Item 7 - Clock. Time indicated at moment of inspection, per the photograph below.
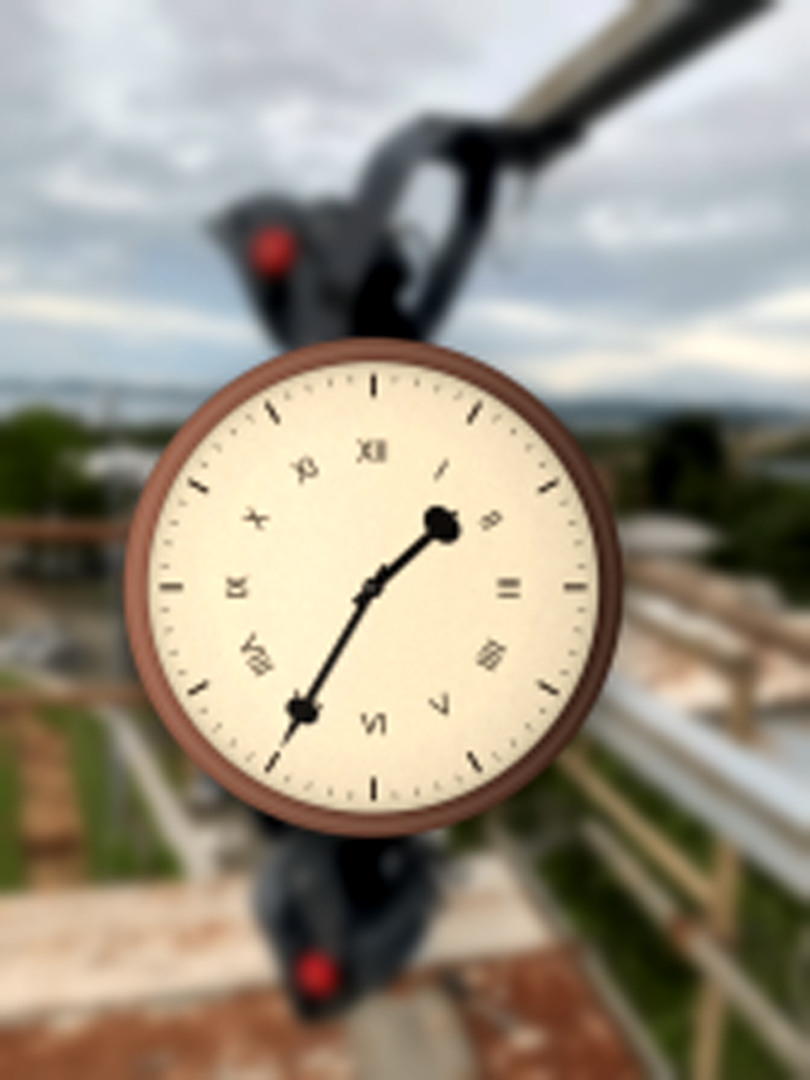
1:35
